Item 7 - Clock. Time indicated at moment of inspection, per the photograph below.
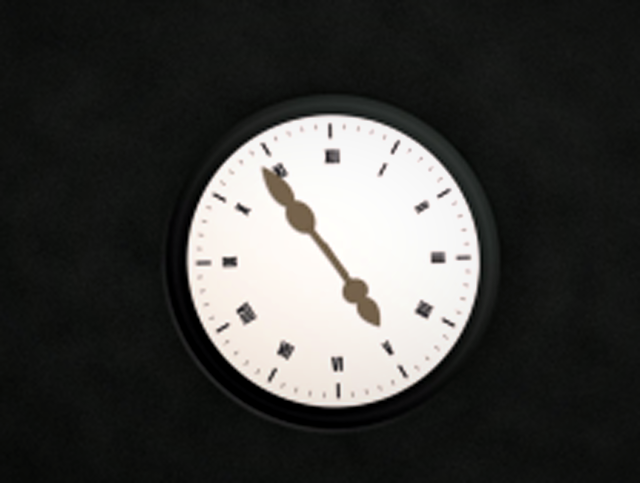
4:54
